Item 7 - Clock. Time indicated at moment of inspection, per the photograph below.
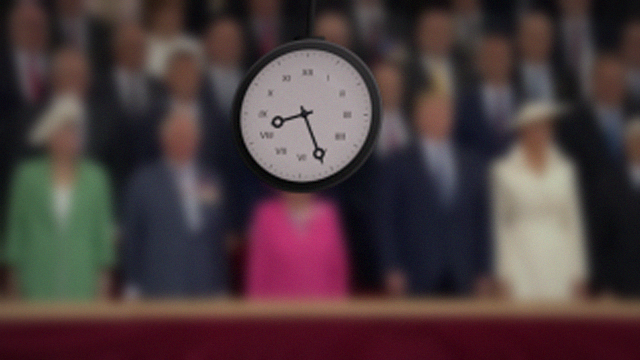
8:26
